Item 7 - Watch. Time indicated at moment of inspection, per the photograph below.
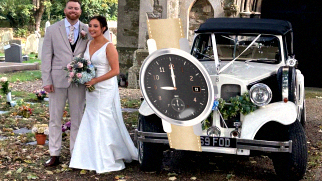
9:00
